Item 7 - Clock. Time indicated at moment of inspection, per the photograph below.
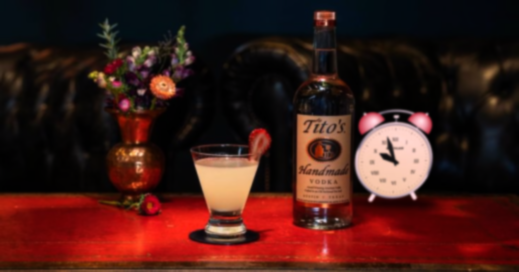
9:57
